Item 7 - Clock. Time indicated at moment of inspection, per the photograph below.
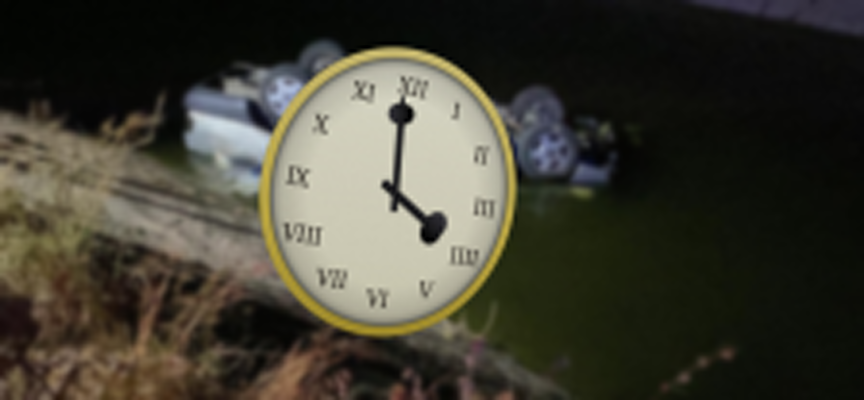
3:59
